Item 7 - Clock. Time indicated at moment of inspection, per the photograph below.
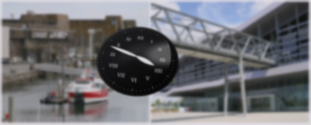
3:48
